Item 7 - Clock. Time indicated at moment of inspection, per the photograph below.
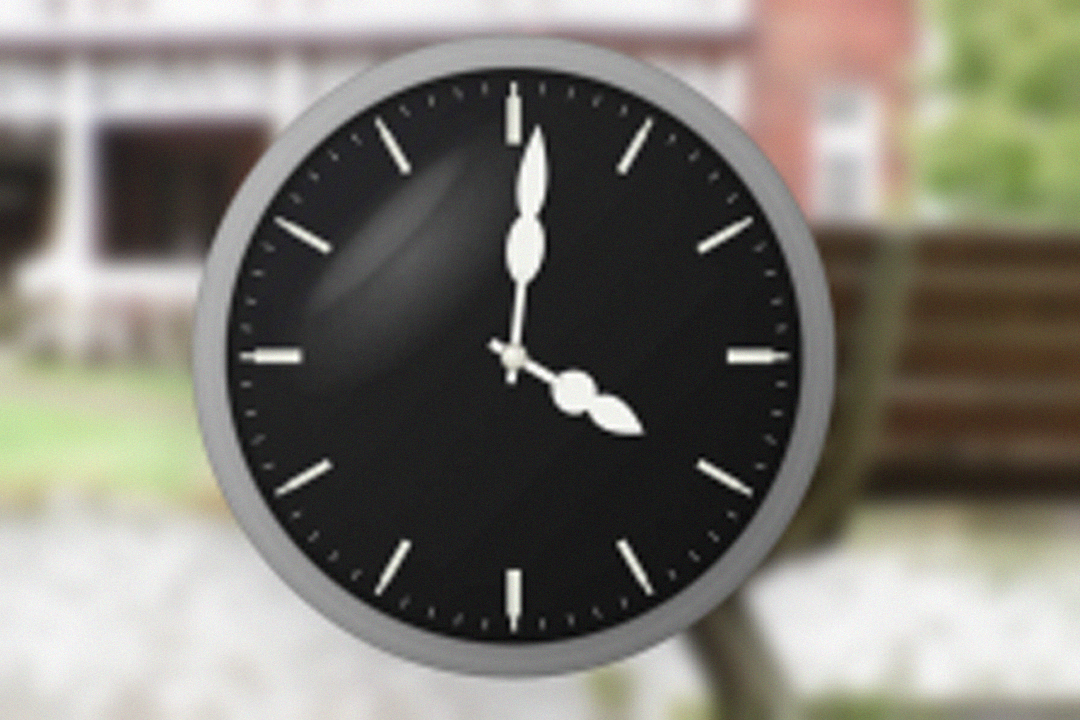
4:01
